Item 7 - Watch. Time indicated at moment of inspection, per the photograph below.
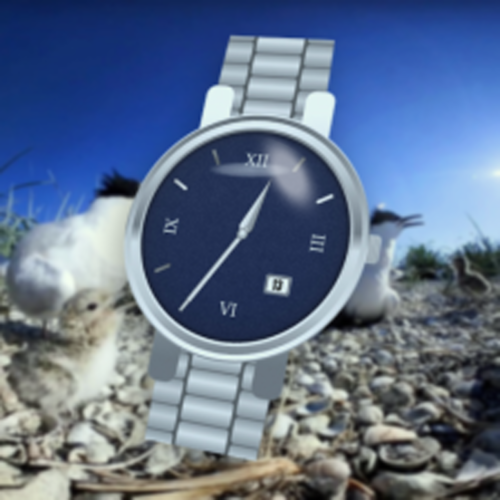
12:35
